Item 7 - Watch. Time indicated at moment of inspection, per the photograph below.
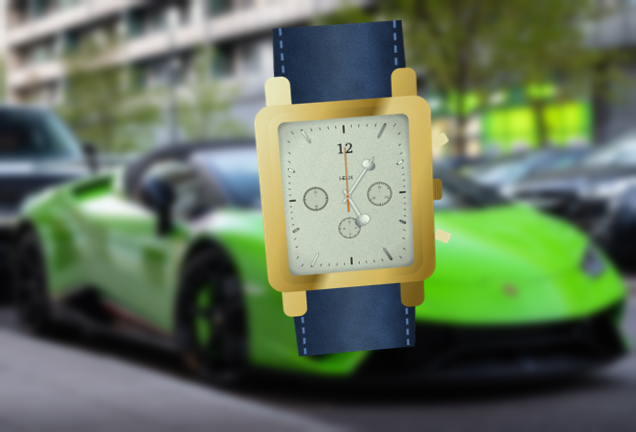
5:06
